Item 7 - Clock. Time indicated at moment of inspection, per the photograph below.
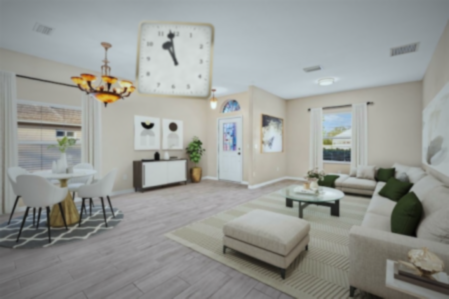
10:58
